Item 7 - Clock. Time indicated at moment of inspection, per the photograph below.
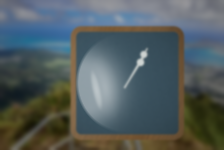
1:05
